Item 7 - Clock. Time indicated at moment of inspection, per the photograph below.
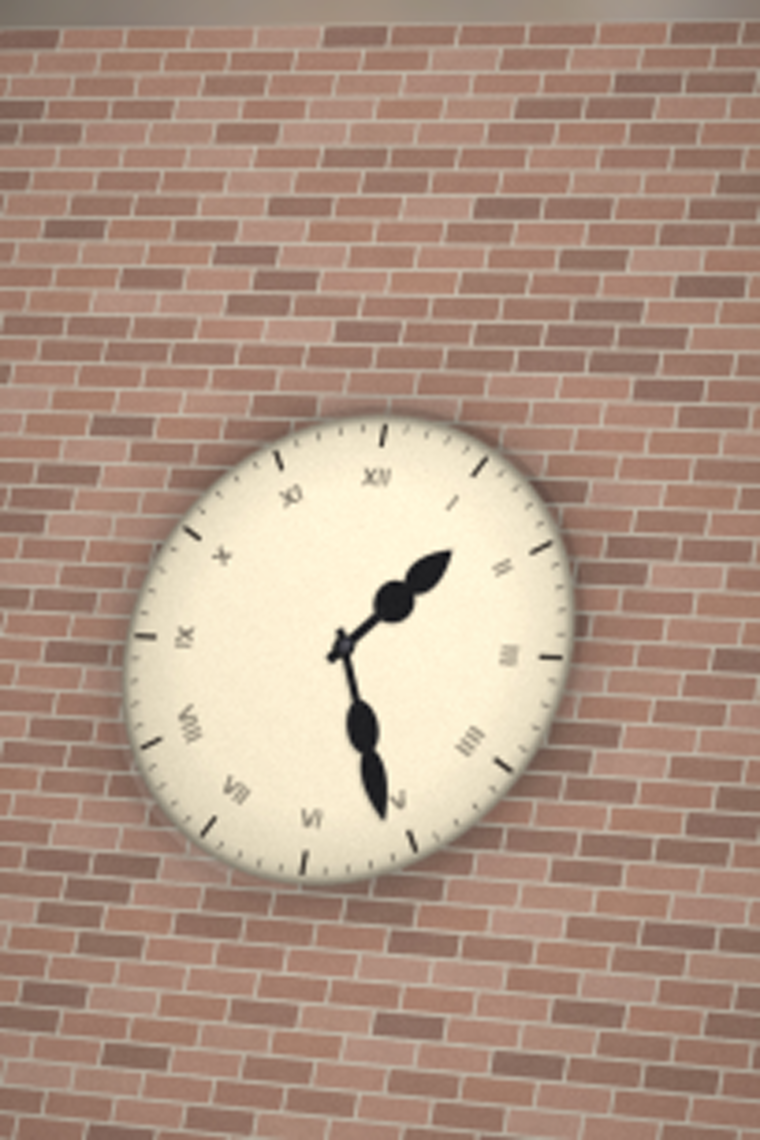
1:26
